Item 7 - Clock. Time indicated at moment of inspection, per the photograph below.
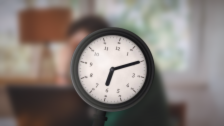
6:10
